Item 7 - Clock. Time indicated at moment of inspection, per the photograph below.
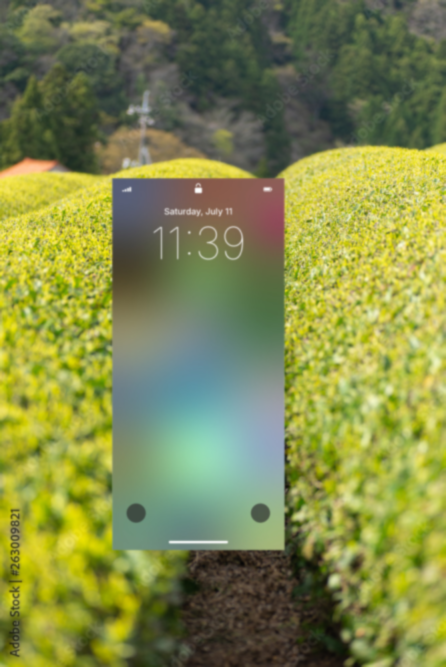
11:39
